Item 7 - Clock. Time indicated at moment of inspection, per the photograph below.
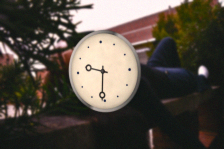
9:31
